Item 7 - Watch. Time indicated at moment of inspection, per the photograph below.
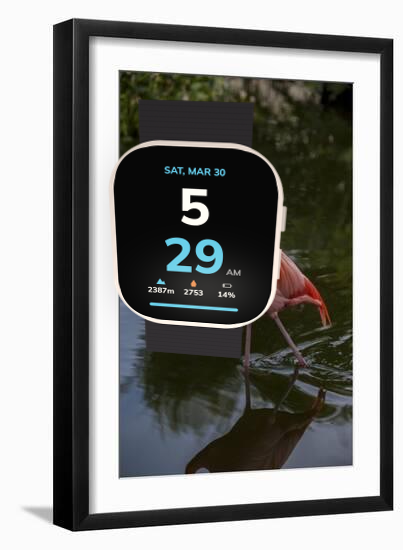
5:29
